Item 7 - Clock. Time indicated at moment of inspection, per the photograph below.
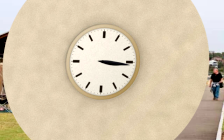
3:16
